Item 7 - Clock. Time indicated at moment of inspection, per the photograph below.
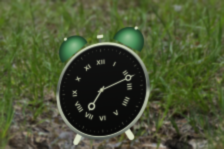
7:12
